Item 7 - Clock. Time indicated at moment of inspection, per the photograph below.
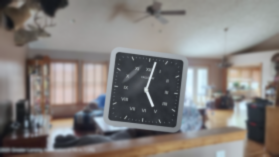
5:02
